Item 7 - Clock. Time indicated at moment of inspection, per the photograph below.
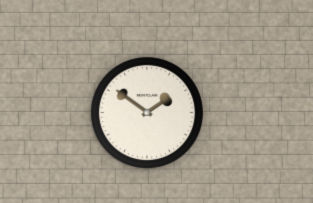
1:51
